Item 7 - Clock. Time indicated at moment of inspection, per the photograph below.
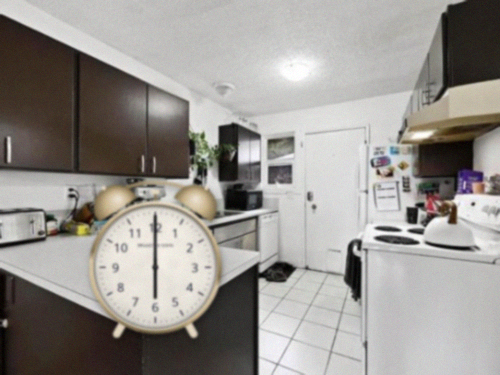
6:00
